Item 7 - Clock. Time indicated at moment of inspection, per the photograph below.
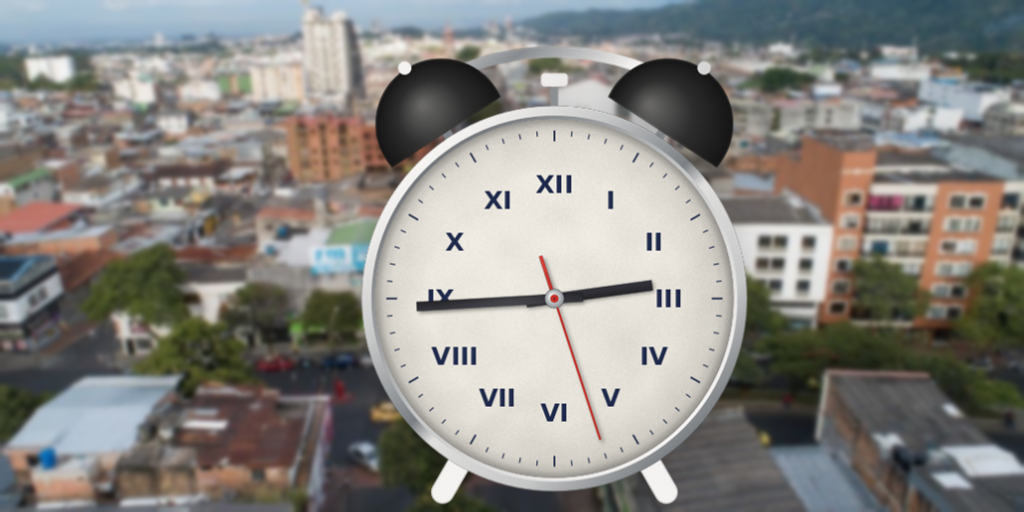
2:44:27
